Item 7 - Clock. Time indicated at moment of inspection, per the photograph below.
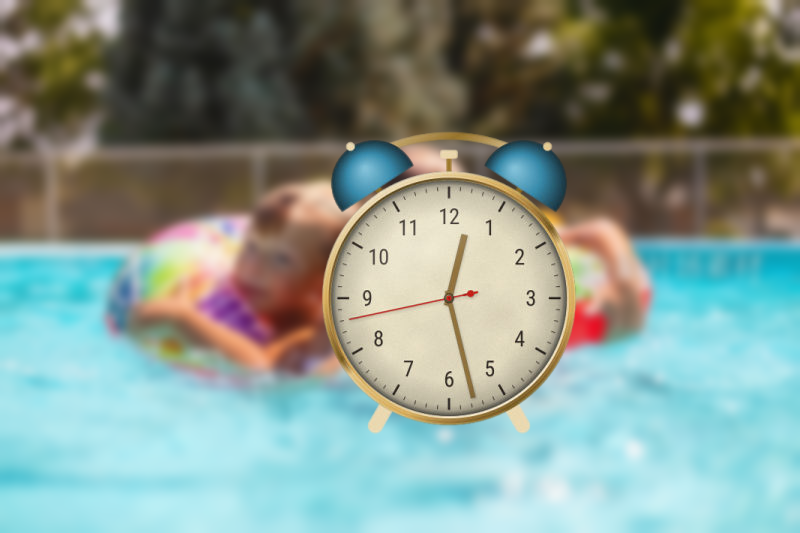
12:27:43
